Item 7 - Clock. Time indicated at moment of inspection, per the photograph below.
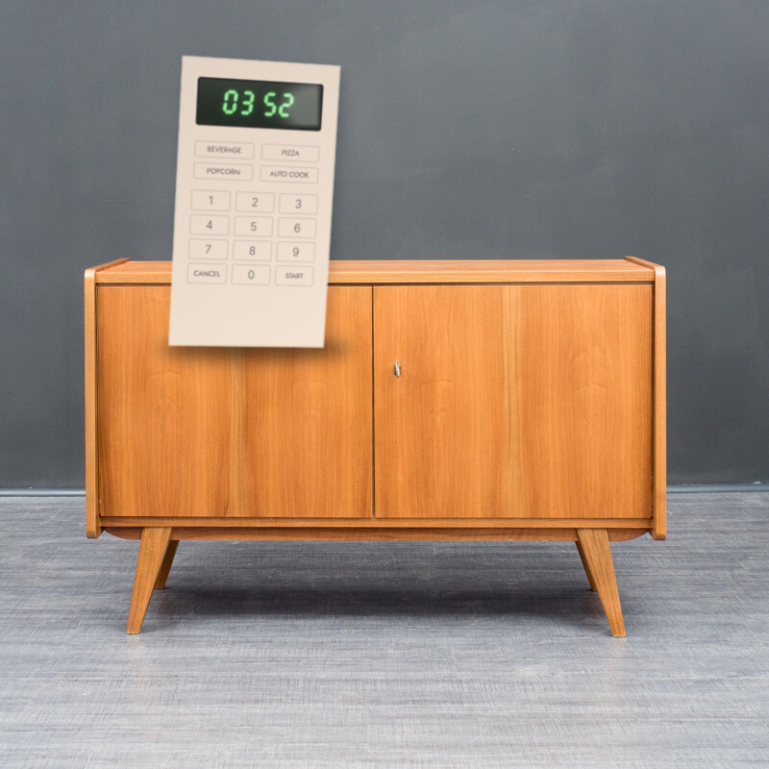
3:52
